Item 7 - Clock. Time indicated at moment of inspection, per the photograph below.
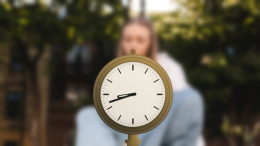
8:42
